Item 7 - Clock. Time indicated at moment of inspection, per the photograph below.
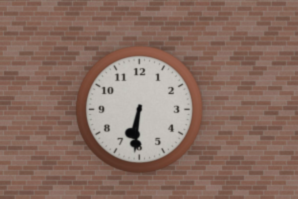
6:31
